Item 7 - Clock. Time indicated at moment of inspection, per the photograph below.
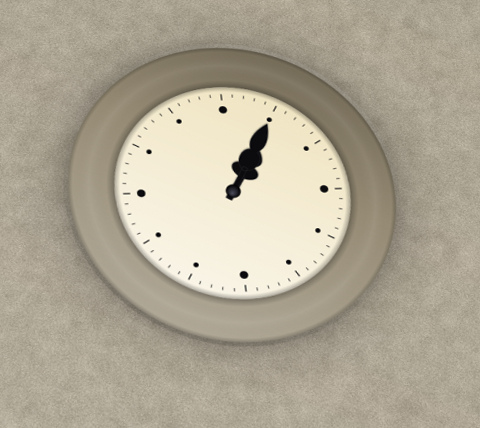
1:05
